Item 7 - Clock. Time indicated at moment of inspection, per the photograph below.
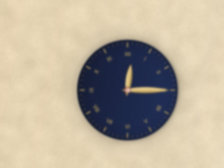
12:15
